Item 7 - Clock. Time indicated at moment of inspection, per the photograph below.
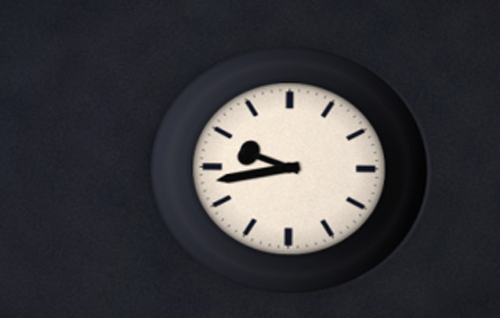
9:43
